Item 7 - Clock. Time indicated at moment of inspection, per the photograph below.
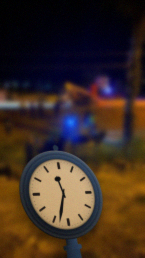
11:33
